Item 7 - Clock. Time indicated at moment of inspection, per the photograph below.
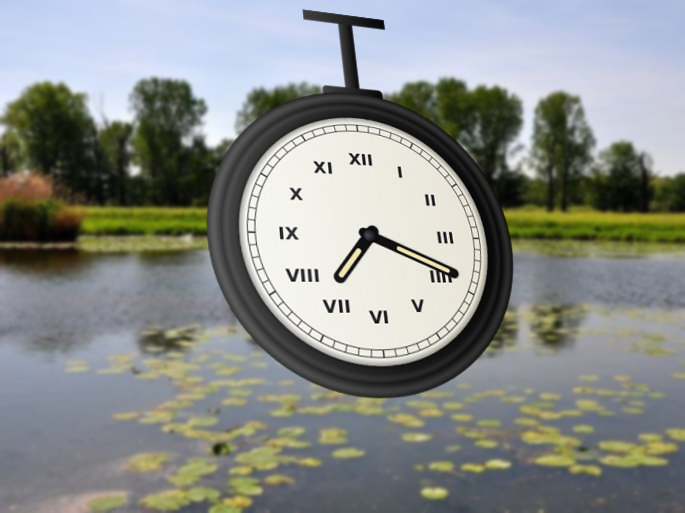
7:19
